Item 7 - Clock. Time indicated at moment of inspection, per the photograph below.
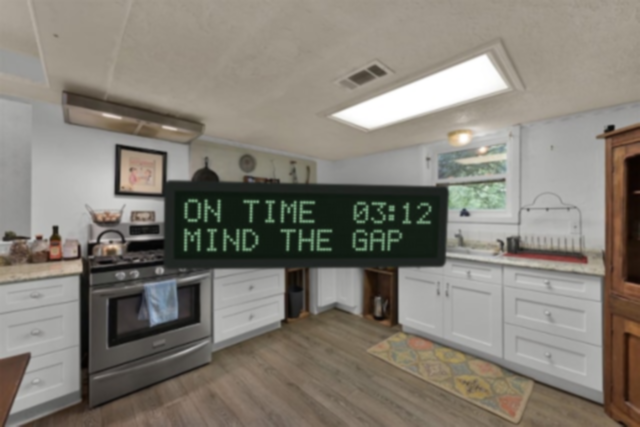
3:12
